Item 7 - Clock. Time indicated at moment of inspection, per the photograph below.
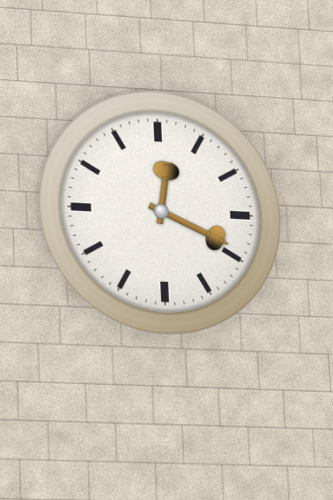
12:19
